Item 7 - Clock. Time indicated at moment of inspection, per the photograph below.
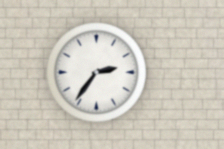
2:36
